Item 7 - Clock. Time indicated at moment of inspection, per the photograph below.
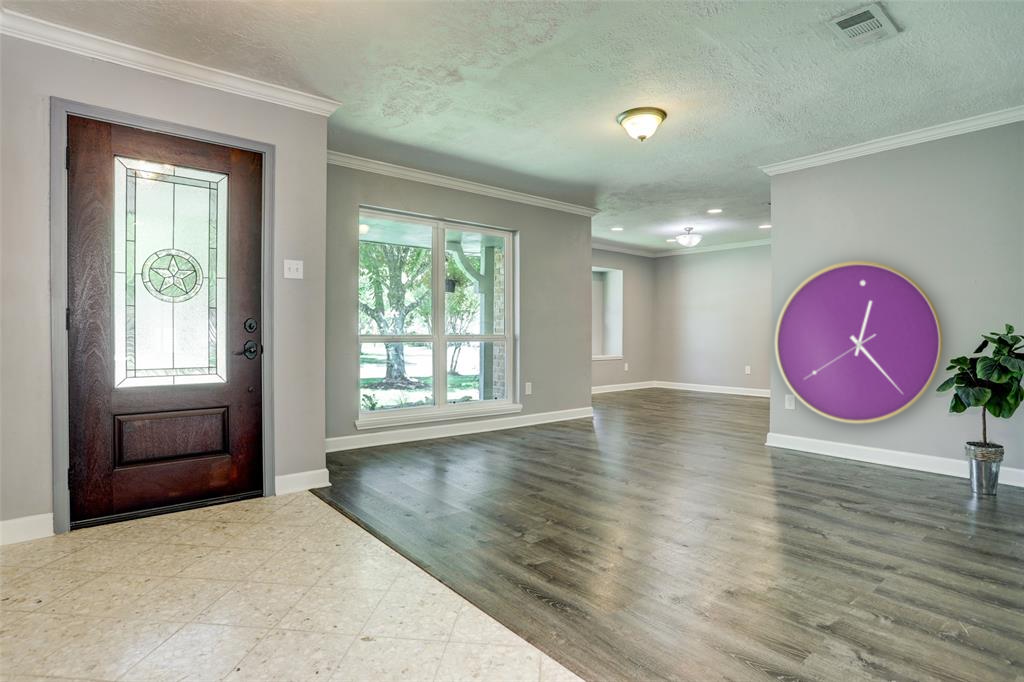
12:22:39
